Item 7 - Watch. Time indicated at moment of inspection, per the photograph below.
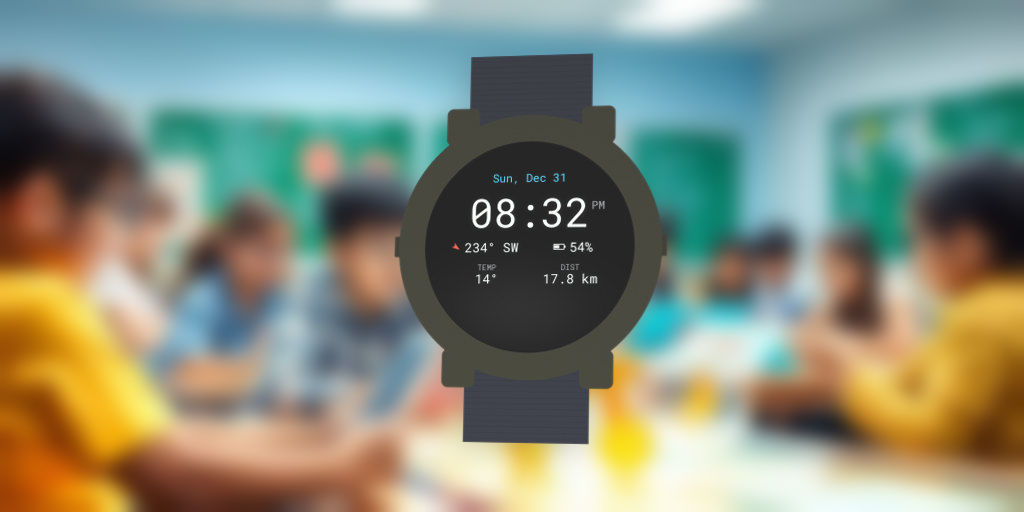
8:32
